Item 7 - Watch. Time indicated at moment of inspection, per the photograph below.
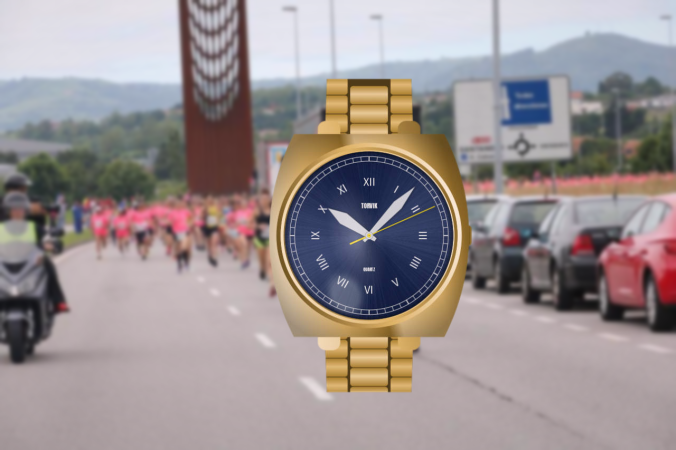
10:07:11
